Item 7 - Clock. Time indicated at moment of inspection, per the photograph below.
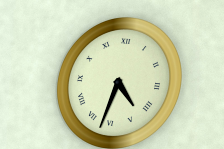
4:32
